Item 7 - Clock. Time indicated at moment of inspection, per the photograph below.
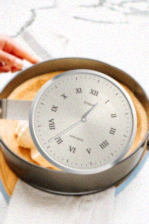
12:36
